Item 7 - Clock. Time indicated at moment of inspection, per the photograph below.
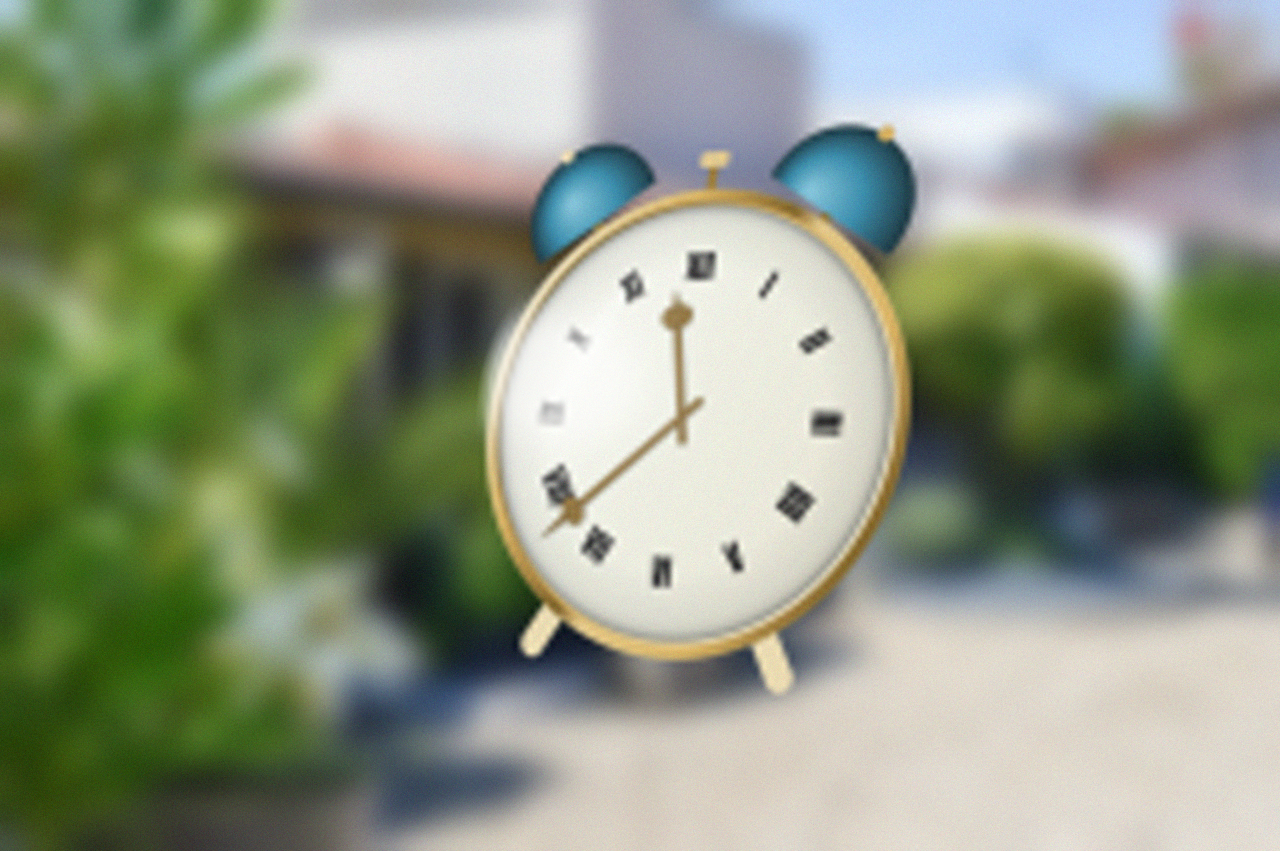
11:38
